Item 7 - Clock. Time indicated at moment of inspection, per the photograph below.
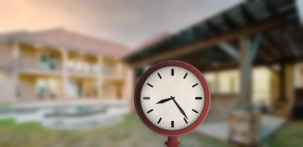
8:24
